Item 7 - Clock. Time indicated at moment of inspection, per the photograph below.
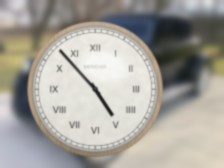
4:53
